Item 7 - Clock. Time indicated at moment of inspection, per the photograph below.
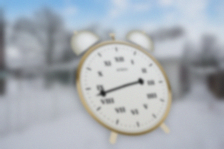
2:43
